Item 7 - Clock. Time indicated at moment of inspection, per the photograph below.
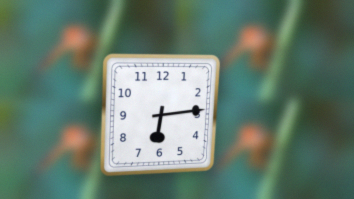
6:14
